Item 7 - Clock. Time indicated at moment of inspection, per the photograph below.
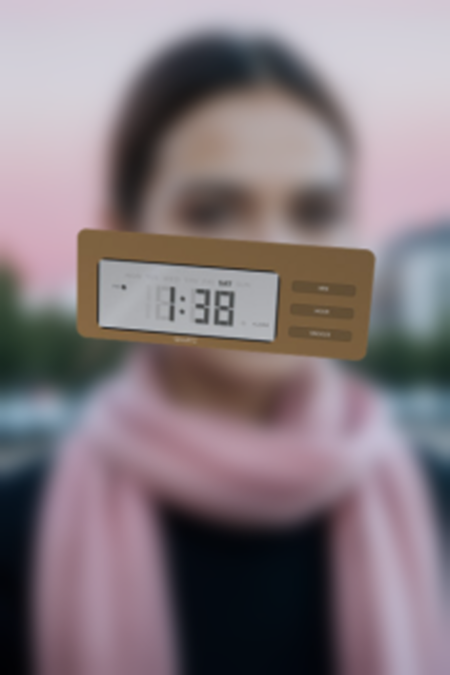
1:38
